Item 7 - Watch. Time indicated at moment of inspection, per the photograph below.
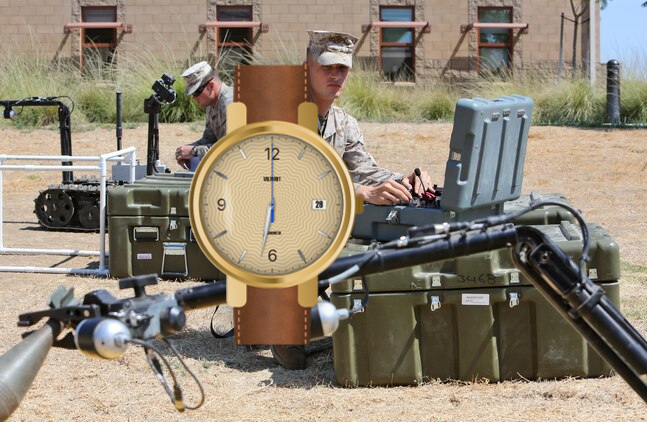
6:32:00
